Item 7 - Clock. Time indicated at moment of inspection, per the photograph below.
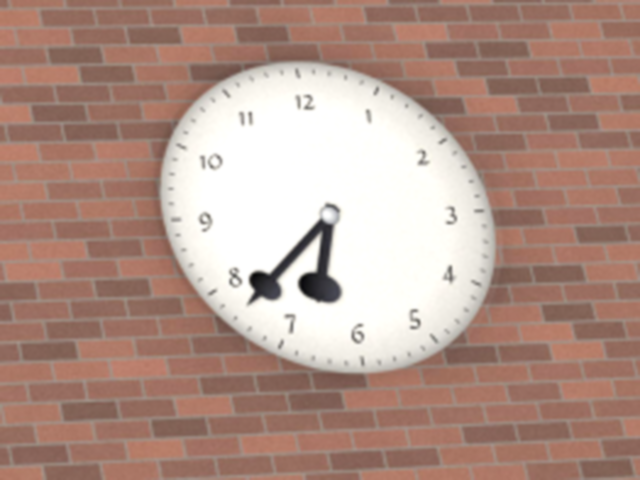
6:38
